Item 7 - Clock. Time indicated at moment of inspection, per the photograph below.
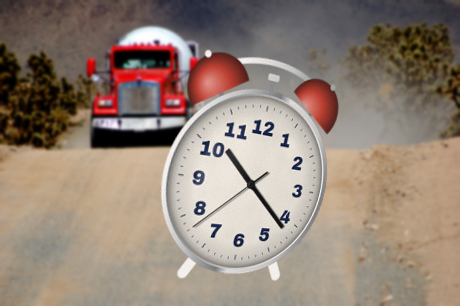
10:21:38
